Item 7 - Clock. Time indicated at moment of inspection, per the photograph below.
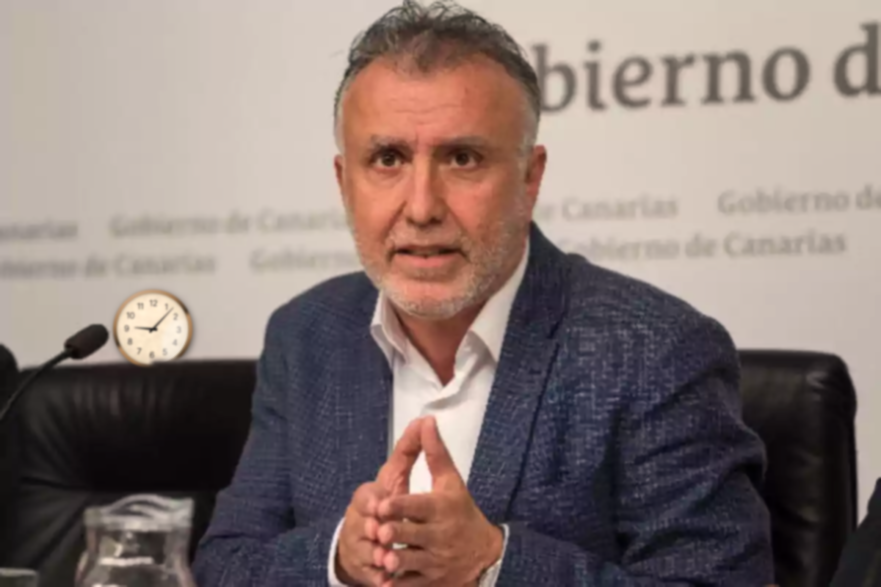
9:07
